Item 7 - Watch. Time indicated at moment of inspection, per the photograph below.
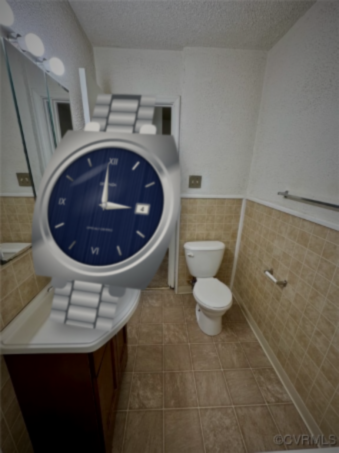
2:59
